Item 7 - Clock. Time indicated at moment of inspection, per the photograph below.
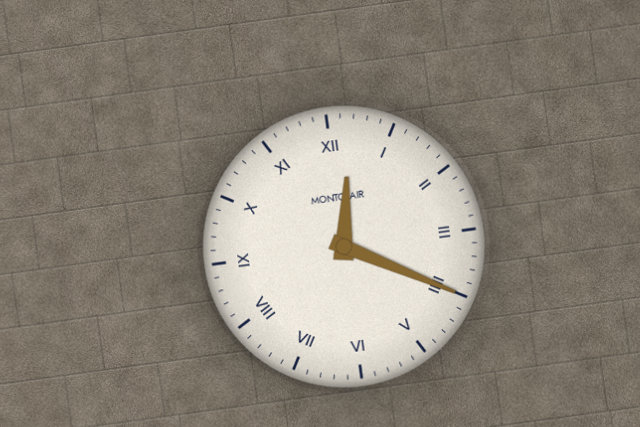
12:20
